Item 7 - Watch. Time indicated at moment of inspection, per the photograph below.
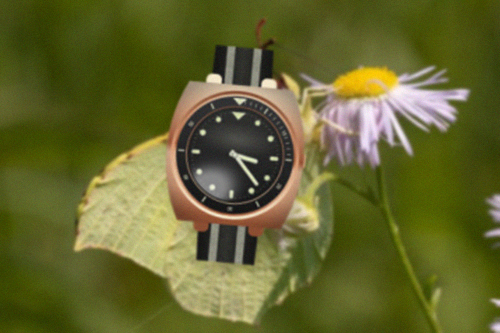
3:23
